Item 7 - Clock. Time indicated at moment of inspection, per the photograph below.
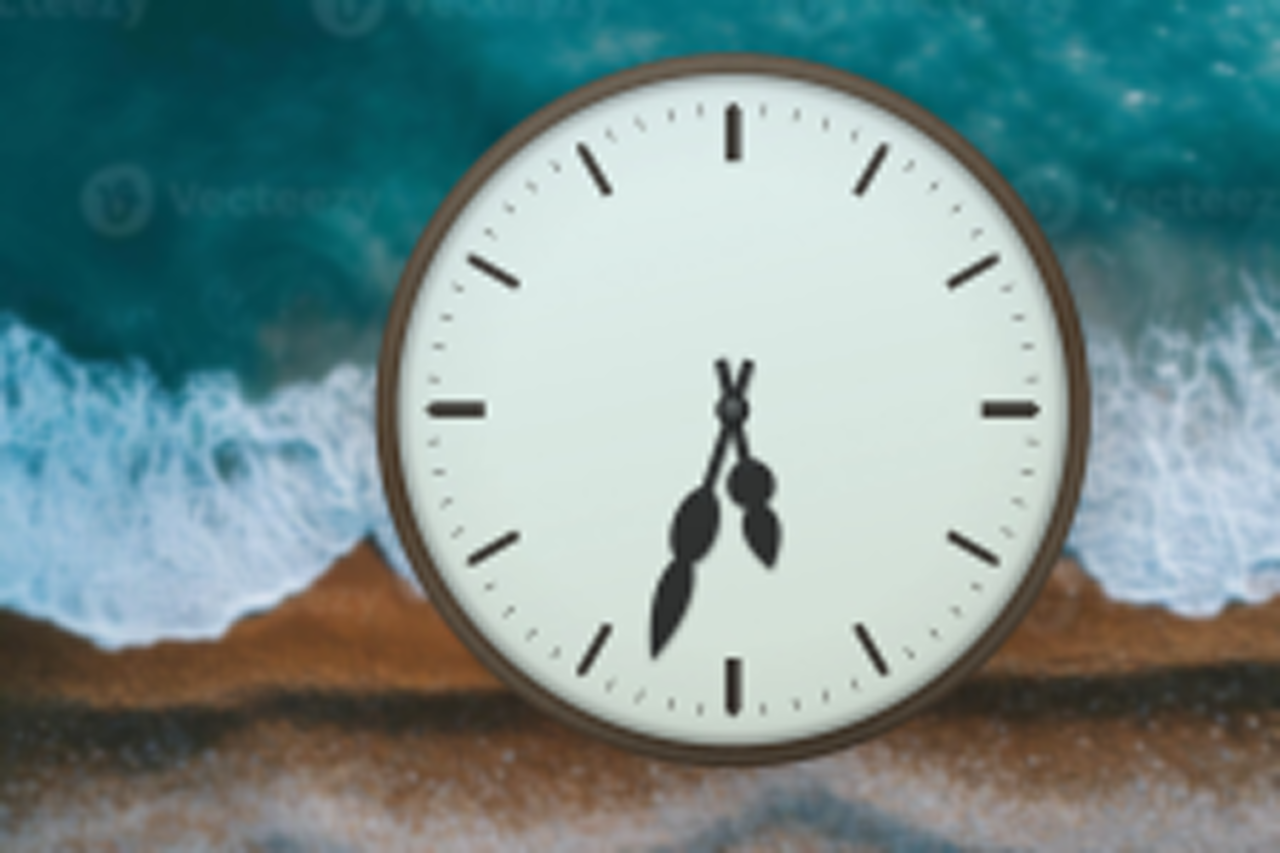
5:33
